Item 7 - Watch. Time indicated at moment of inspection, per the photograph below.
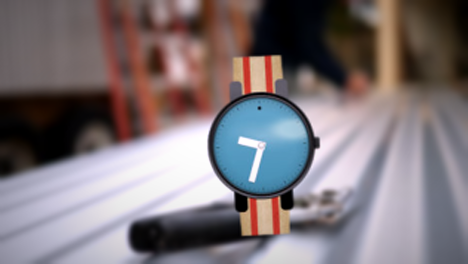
9:33
